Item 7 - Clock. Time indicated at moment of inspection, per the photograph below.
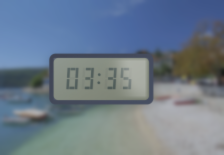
3:35
